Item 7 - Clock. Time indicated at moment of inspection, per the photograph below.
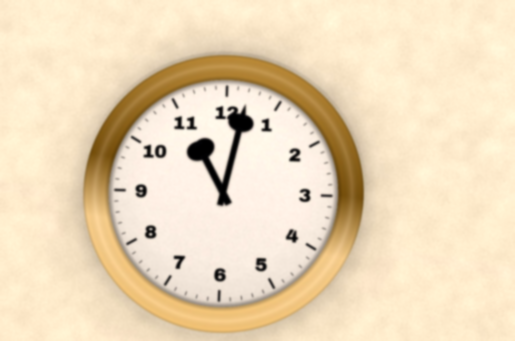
11:02
